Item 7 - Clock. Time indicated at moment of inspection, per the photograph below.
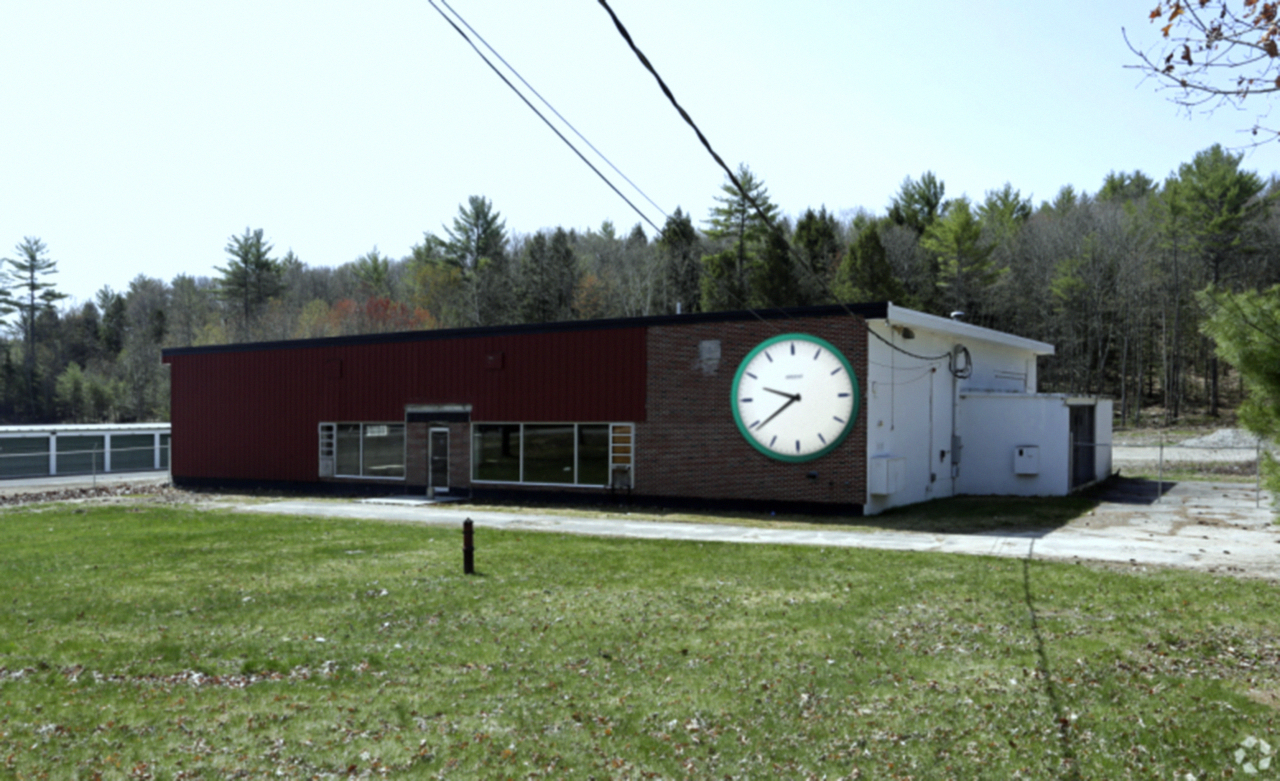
9:39
